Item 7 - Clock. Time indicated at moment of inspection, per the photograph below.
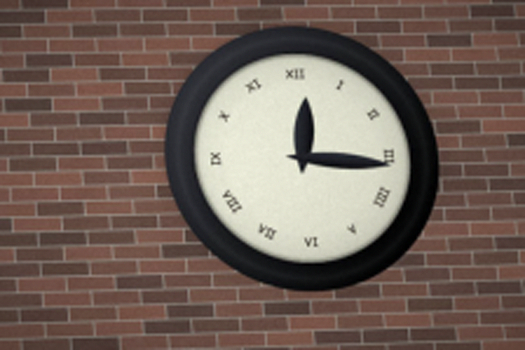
12:16
